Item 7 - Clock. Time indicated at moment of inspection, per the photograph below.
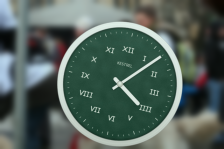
4:07
